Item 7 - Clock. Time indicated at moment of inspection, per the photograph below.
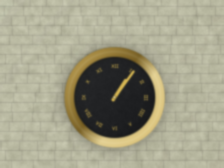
1:06
